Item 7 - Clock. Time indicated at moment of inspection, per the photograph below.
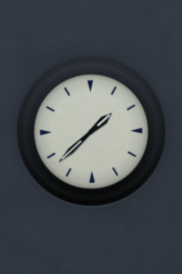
1:38
